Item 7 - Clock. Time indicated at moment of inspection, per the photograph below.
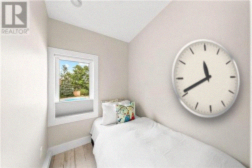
11:41
